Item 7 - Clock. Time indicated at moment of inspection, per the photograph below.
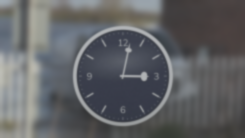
3:02
